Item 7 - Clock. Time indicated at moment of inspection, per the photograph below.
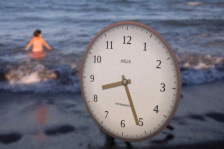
8:26
